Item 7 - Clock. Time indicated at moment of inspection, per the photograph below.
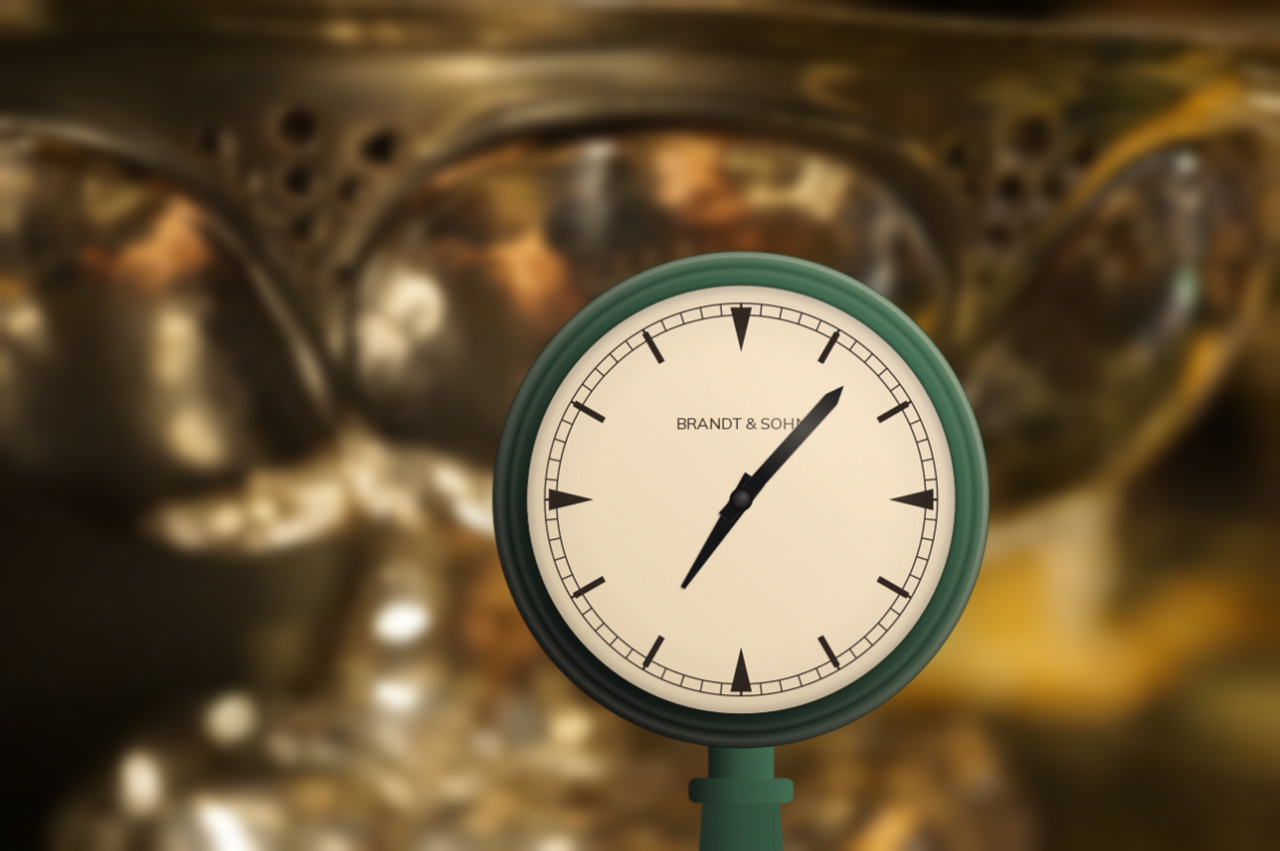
7:07
